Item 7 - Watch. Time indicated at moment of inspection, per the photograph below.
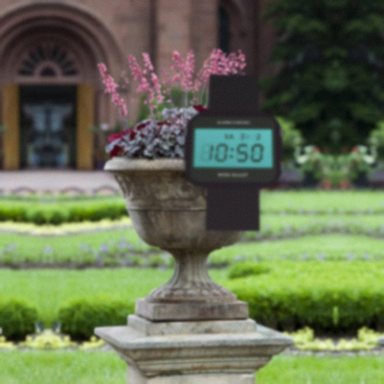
10:50
